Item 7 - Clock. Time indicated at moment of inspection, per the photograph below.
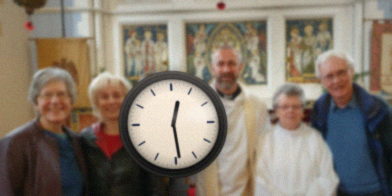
12:29
